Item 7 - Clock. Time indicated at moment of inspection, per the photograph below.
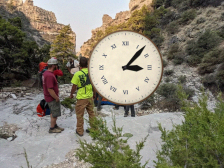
3:07
